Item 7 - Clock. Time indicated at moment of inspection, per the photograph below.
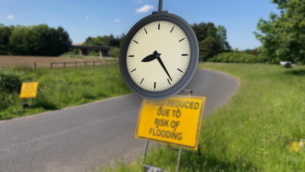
8:24
